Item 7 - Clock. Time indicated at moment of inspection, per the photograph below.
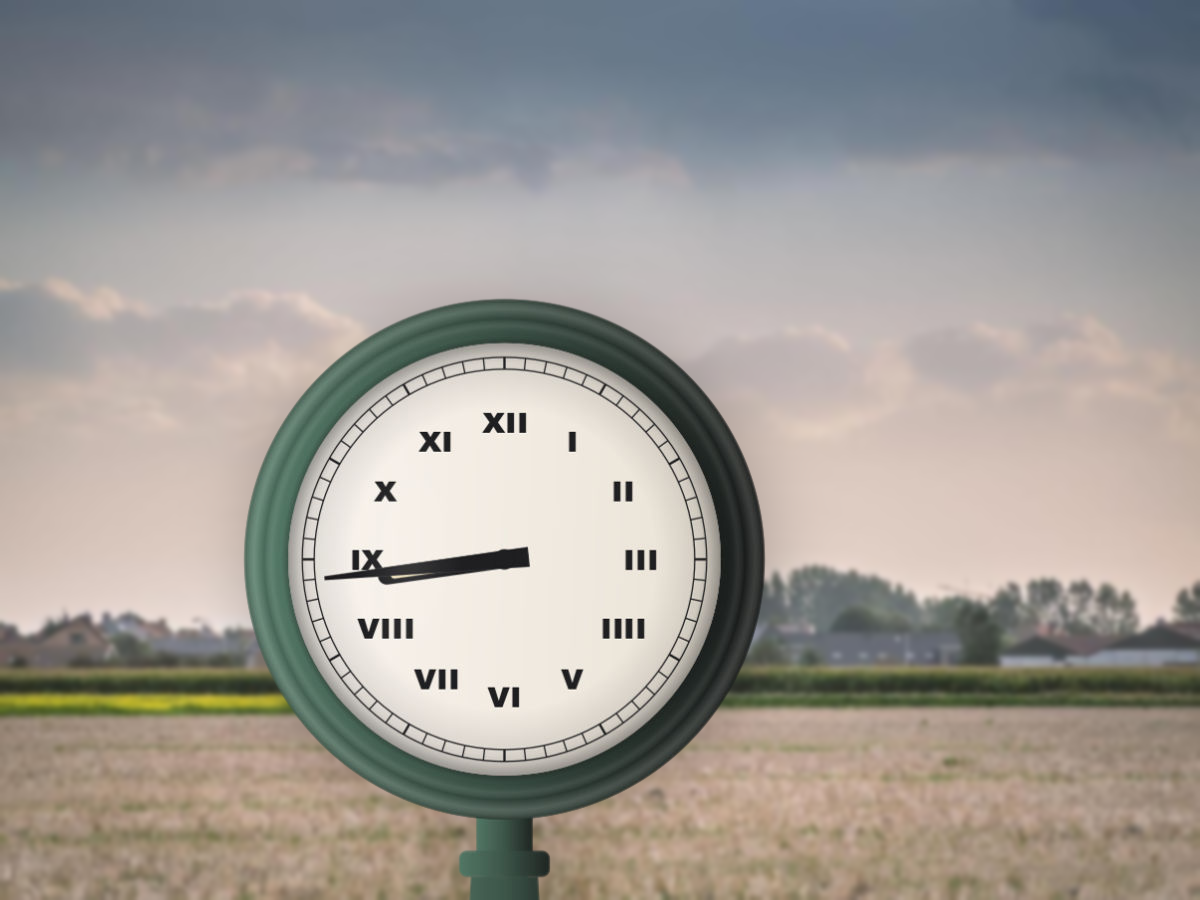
8:44
